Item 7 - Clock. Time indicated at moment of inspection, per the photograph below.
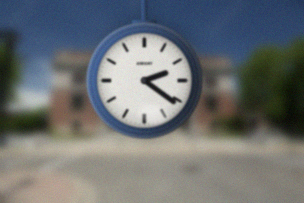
2:21
